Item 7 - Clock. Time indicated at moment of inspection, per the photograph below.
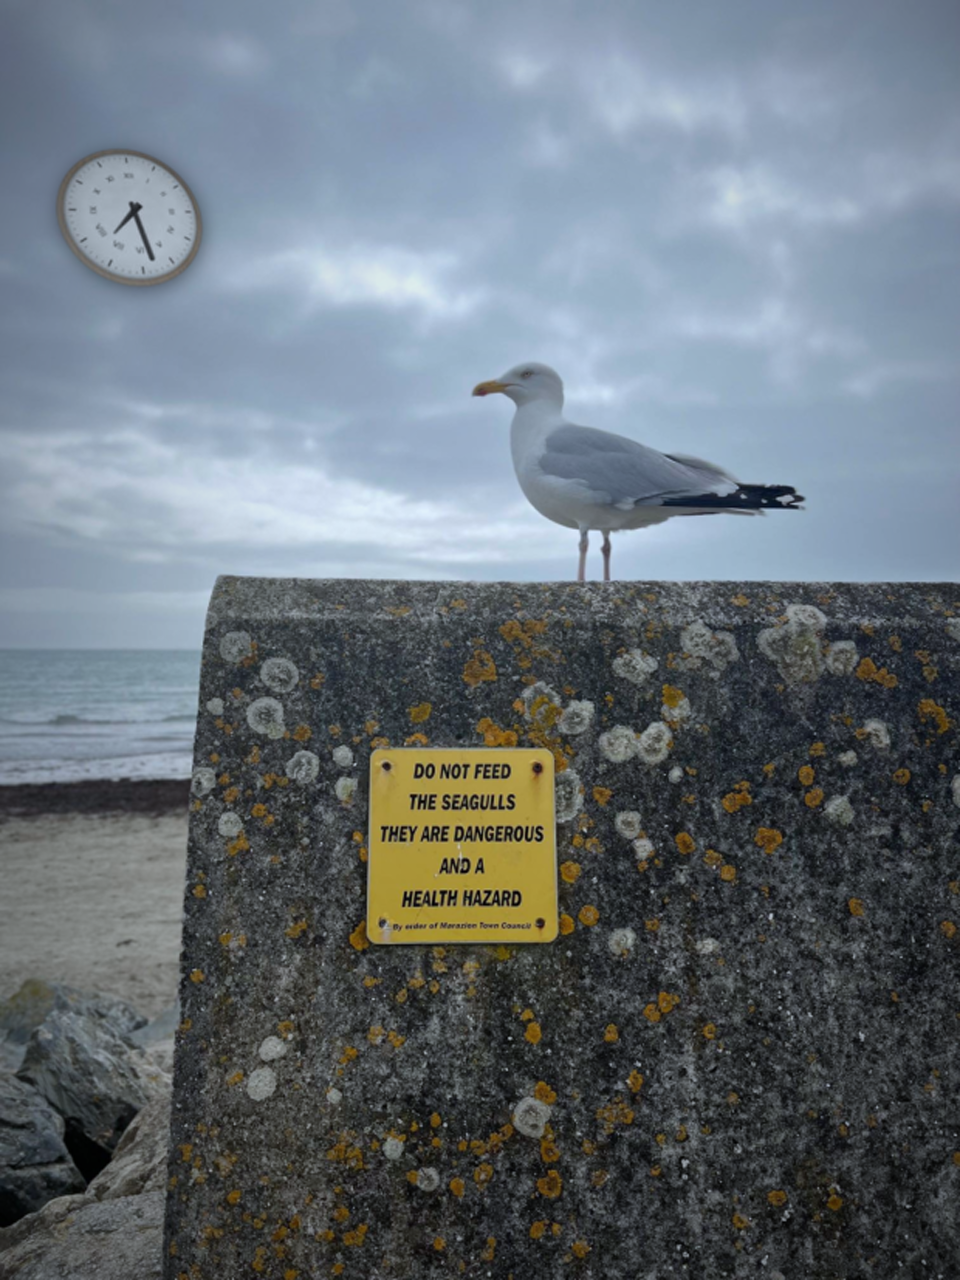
7:28
